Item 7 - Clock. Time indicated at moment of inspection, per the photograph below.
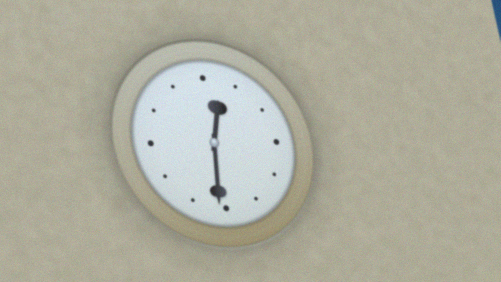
12:31
